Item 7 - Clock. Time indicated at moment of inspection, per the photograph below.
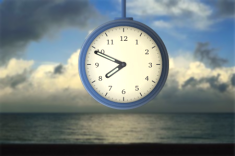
7:49
